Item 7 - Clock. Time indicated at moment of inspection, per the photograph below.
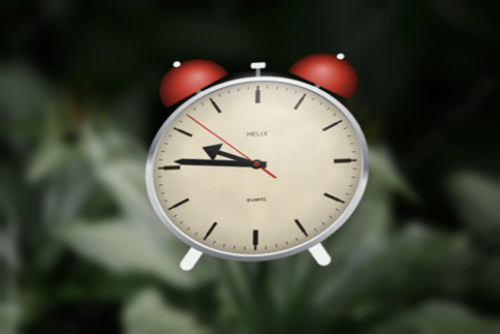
9:45:52
